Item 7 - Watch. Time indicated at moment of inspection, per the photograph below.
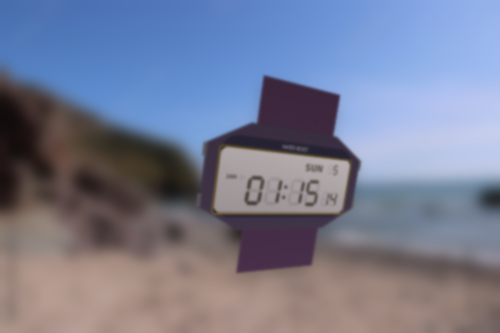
1:15:14
